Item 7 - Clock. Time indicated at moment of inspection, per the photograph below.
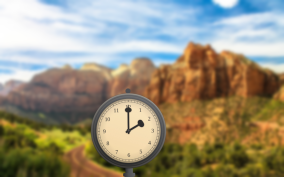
2:00
